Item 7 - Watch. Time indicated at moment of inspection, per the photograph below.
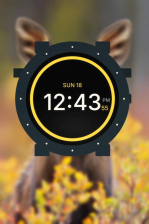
12:43
